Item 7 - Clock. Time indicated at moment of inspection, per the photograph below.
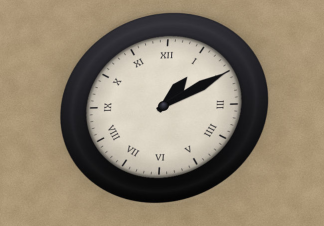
1:10
